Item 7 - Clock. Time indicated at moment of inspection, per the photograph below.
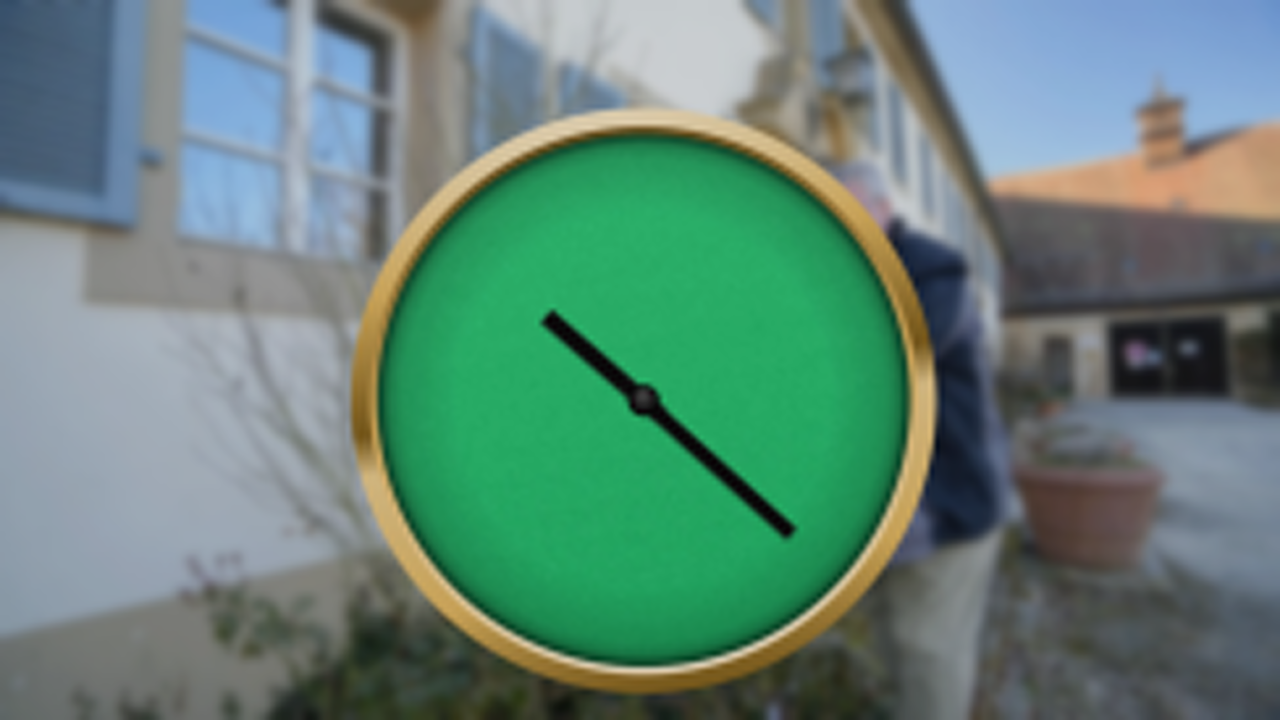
10:22
